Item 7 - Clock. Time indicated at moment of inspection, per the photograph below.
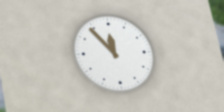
11:54
